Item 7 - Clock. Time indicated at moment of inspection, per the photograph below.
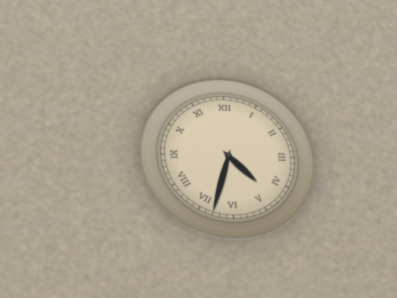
4:33
